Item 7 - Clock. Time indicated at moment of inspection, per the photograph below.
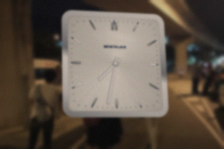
7:32
